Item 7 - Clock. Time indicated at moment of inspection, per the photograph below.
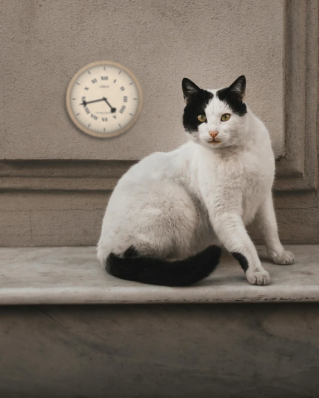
4:43
